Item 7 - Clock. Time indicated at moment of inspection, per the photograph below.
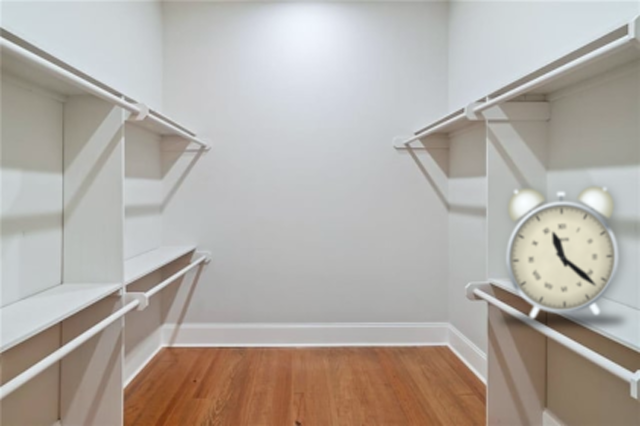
11:22
